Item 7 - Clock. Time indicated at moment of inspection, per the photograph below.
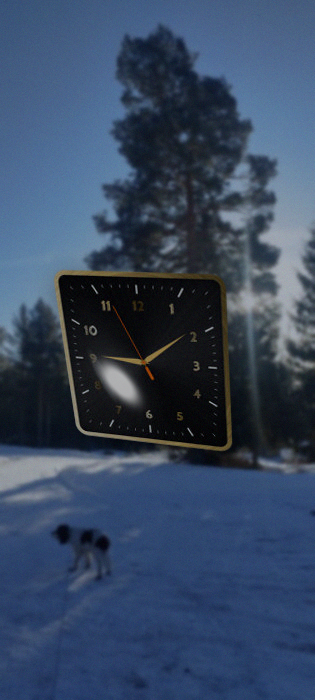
9:08:56
